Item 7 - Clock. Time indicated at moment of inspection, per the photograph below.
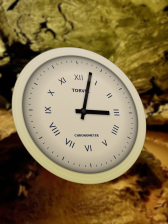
3:03
